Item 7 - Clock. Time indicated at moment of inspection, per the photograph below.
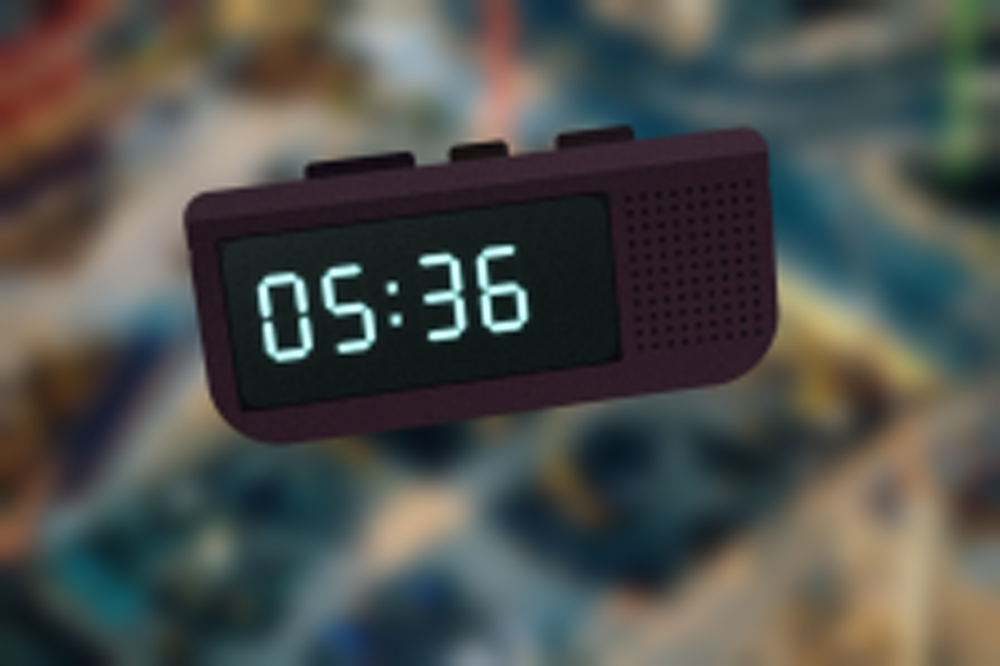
5:36
